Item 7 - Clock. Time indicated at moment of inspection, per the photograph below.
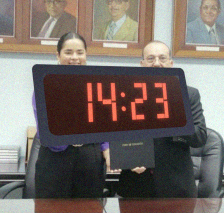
14:23
